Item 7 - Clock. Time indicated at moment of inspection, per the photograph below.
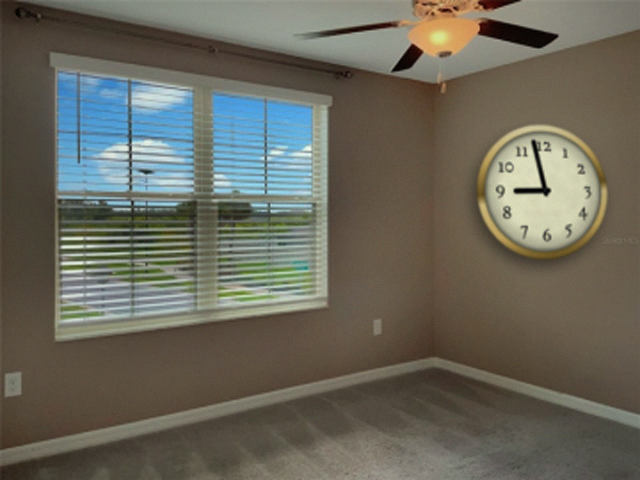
8:58
